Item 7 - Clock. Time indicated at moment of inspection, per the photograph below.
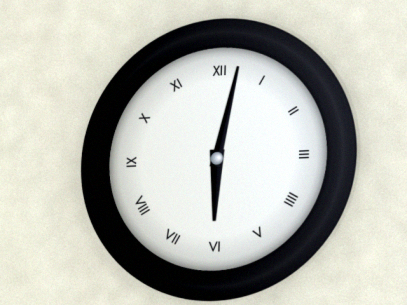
6:02
